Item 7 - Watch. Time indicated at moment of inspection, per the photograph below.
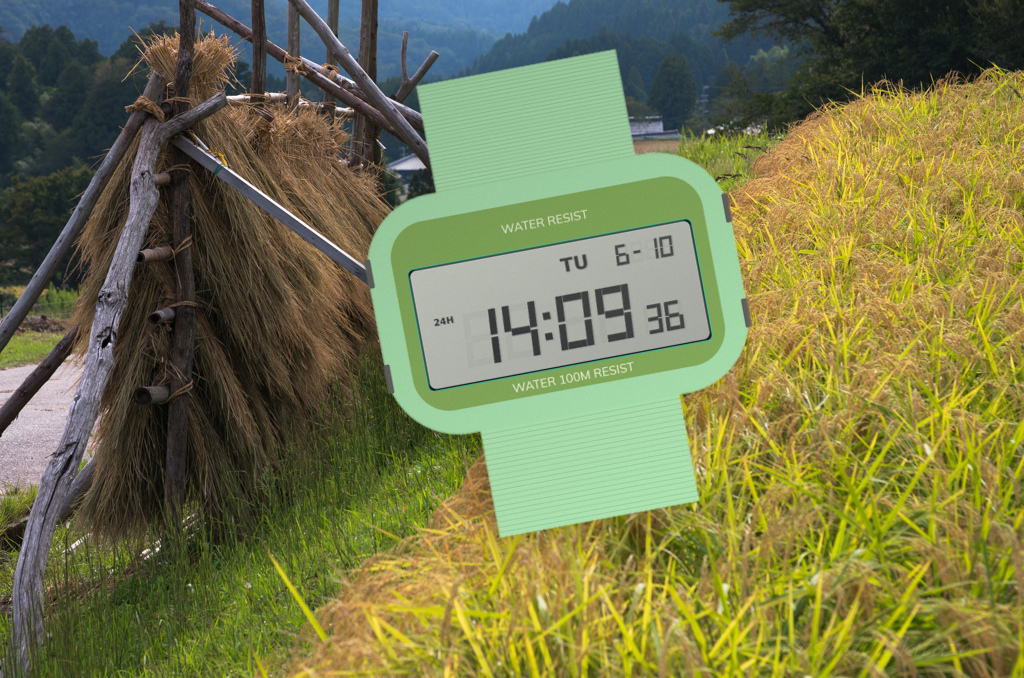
14:09:36
